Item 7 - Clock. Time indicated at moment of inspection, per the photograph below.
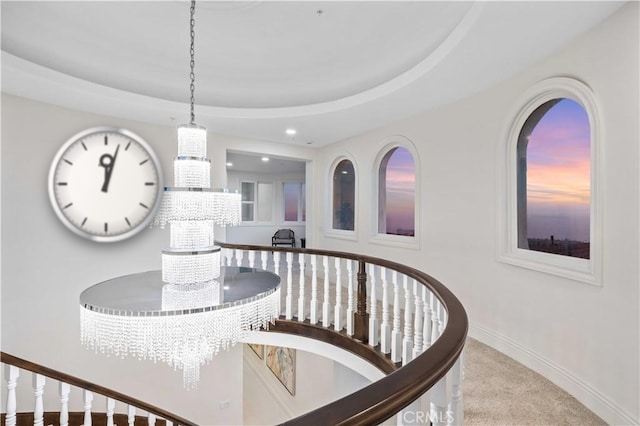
12:03
